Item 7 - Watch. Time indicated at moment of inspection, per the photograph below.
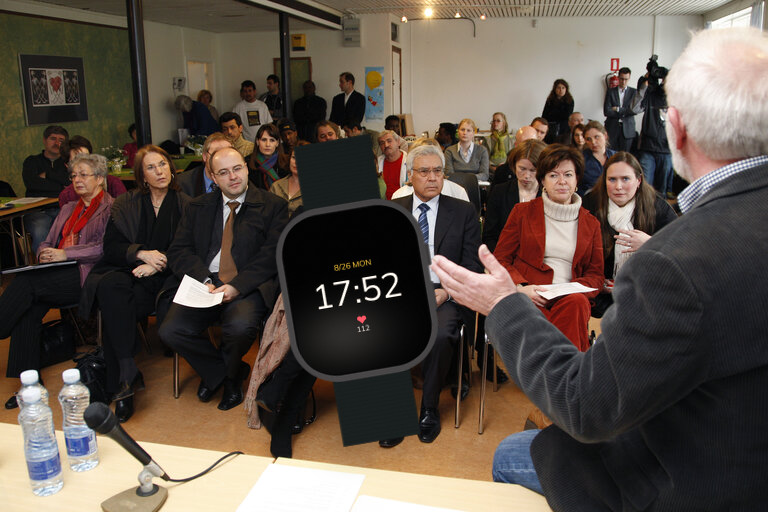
17:52
